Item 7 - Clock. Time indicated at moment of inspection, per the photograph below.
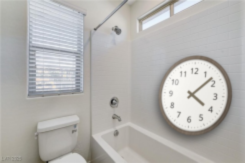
4:08
